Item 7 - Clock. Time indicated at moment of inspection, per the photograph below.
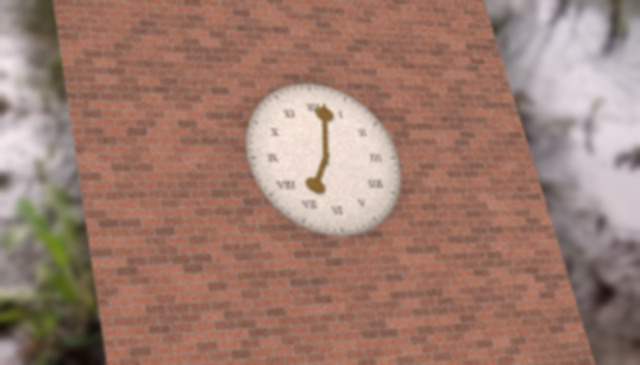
7:02
